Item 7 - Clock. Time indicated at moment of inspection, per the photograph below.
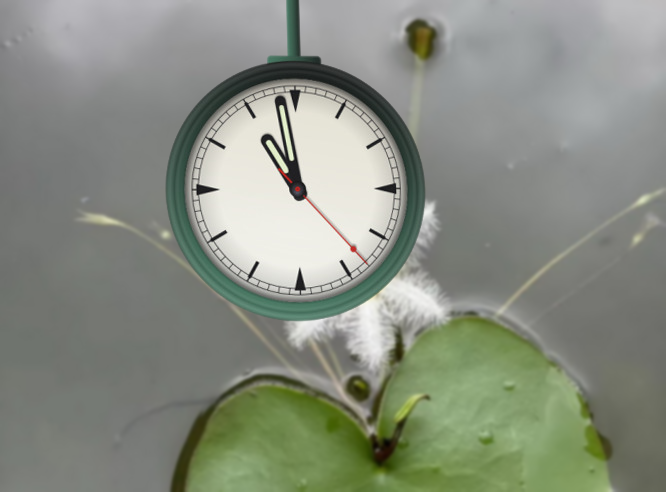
10:58:23
